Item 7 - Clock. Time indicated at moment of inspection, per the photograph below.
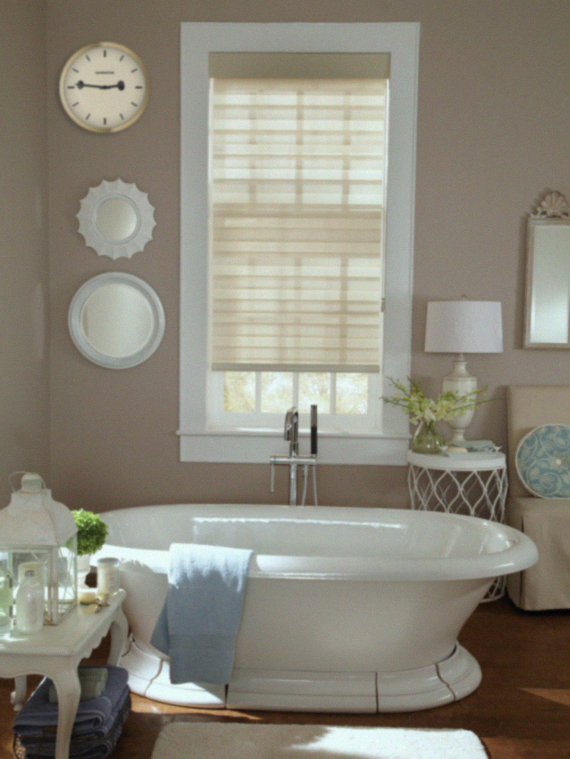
2:46
